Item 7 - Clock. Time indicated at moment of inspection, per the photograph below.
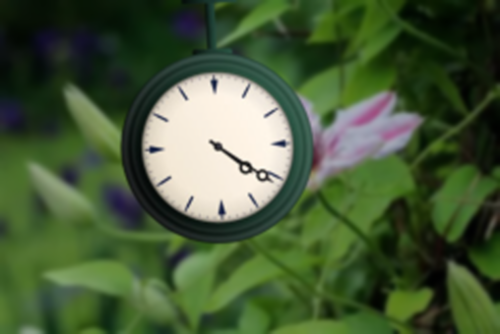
4:21
